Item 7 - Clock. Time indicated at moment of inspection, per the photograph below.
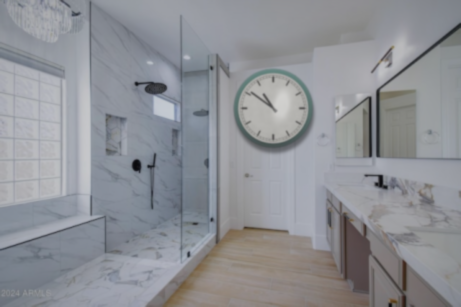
10:51
